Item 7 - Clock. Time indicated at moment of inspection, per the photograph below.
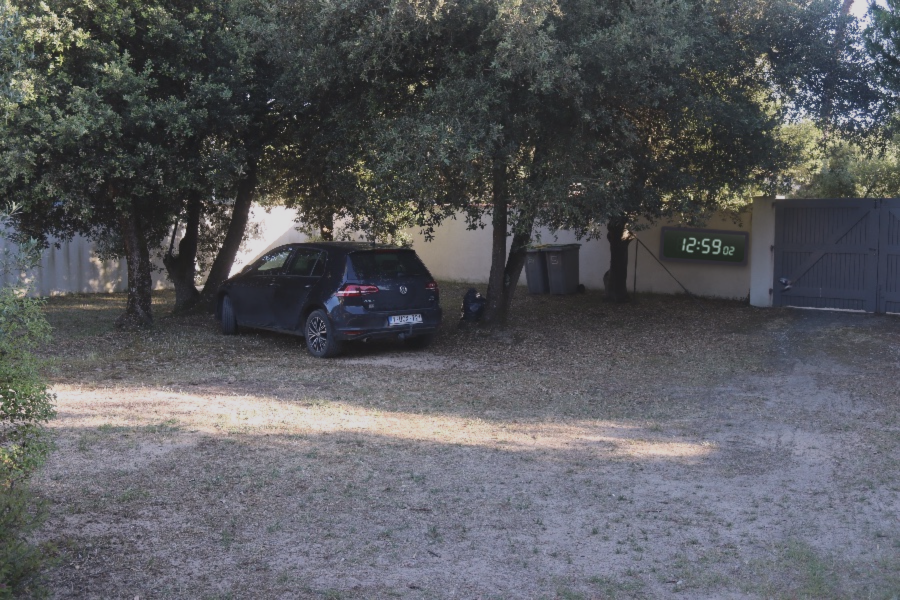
12:59
